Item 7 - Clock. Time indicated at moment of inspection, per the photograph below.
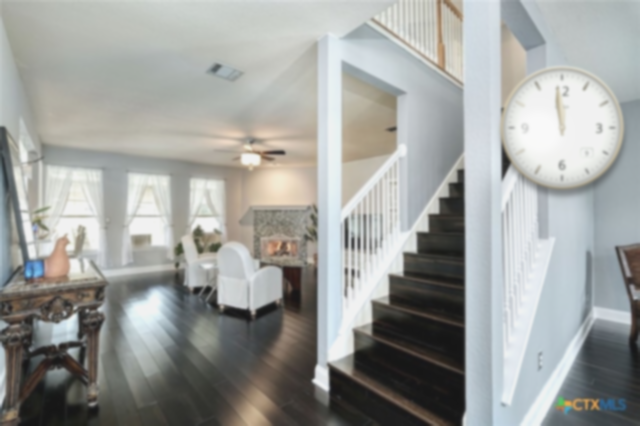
11:59
